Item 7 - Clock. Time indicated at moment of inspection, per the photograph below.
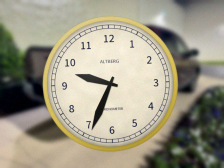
9:34
